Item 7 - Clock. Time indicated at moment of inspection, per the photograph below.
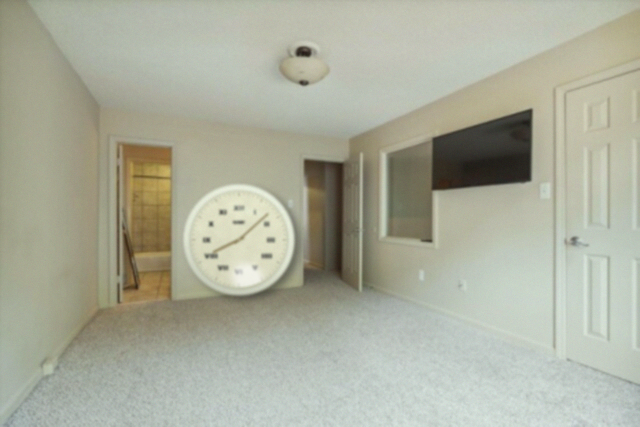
8:08
